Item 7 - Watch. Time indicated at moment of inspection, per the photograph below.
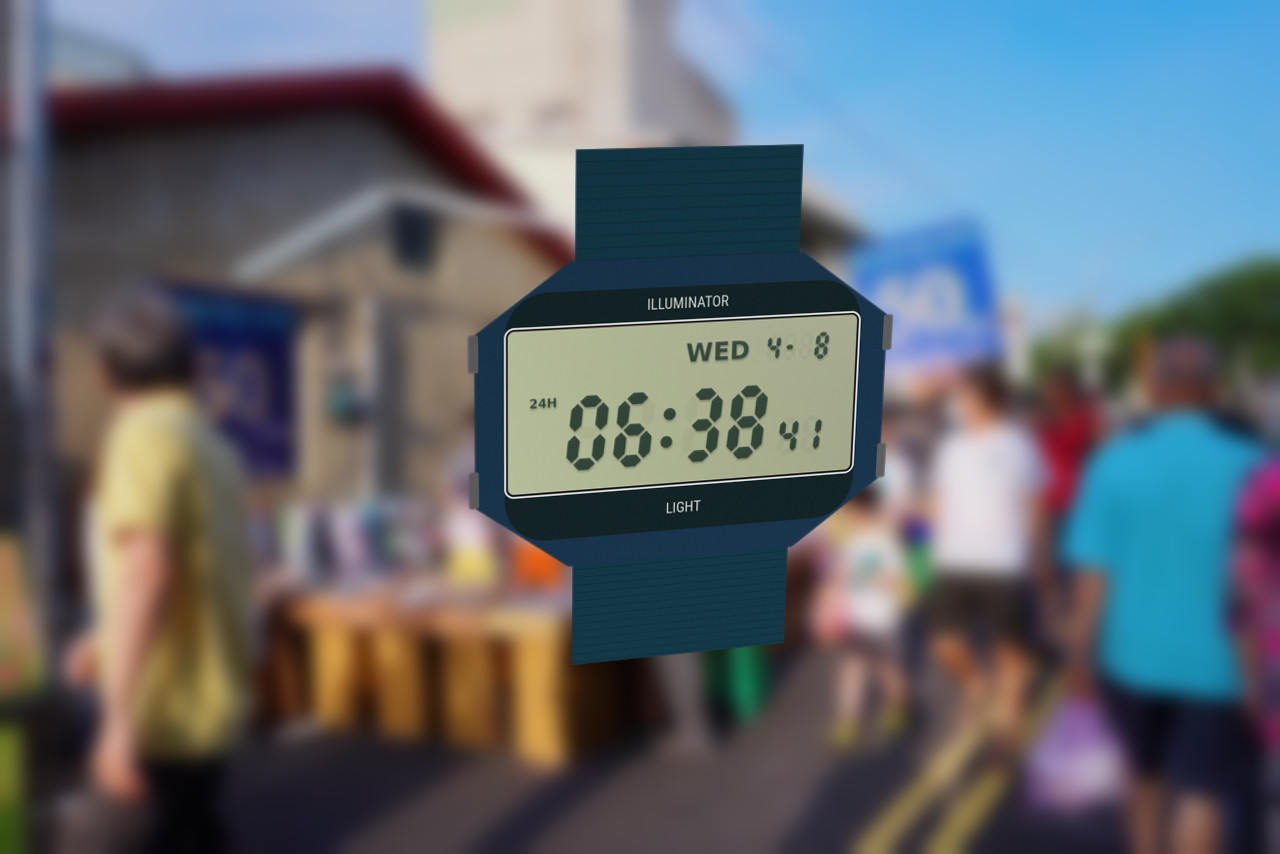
6:38:41
